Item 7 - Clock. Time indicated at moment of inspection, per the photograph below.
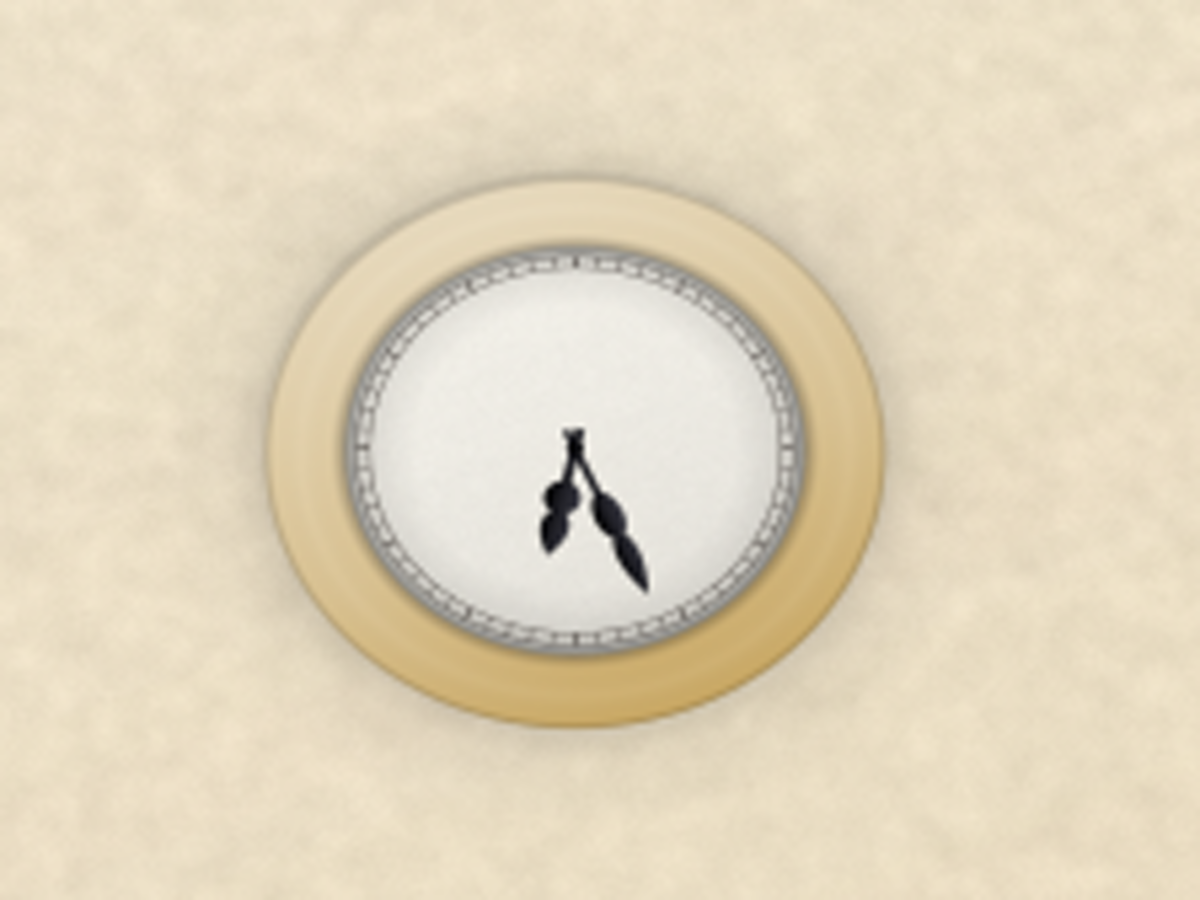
6:26
